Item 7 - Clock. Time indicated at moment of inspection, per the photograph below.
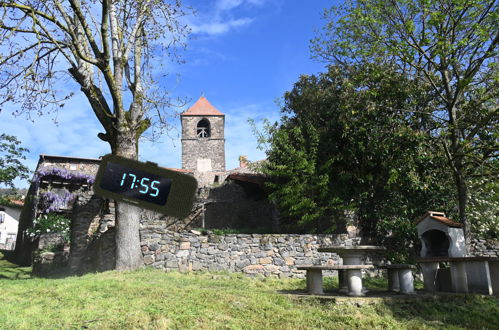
17:55
